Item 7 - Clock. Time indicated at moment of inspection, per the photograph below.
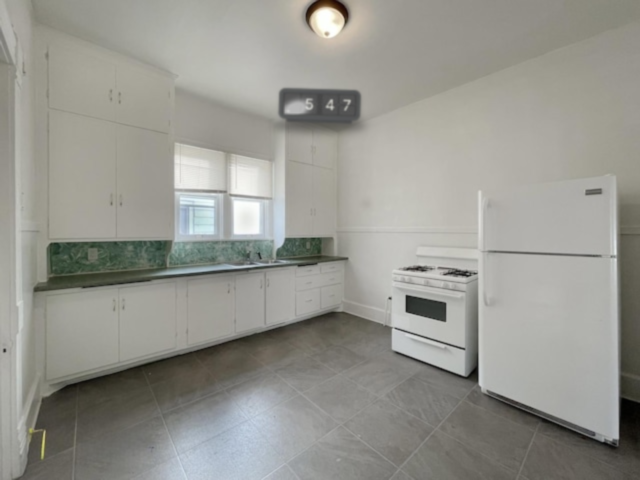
5:47
